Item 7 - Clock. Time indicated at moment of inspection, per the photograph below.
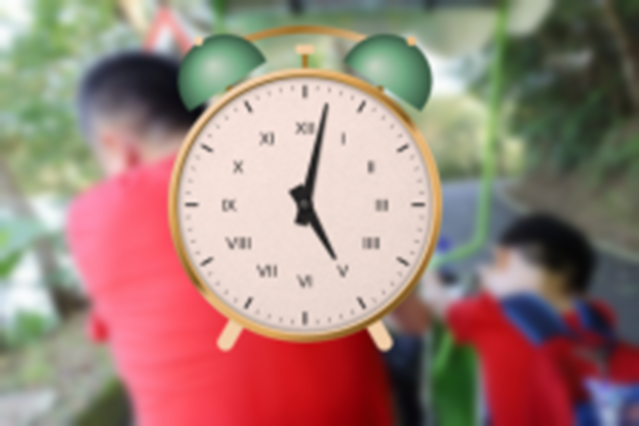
5:02
